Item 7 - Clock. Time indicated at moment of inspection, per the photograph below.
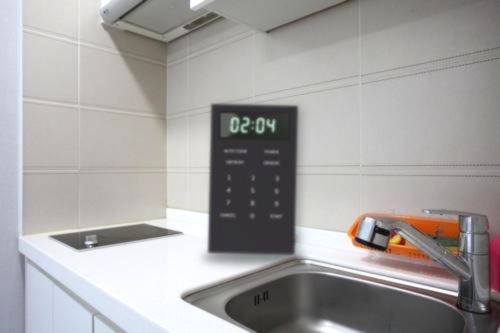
2:04
